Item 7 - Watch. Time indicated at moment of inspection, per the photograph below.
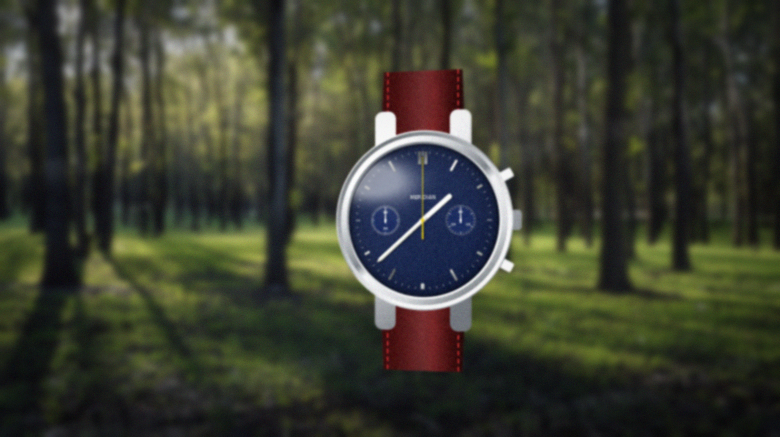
1:38
